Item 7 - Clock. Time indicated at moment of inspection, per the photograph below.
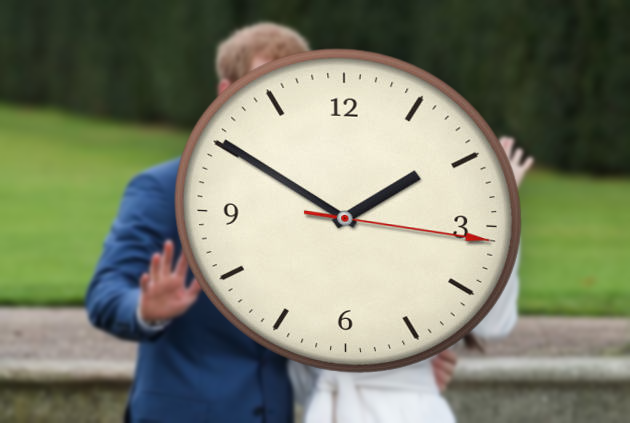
1:50:16
